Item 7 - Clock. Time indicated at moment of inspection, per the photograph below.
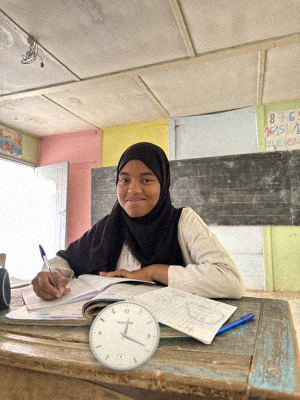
12:19
